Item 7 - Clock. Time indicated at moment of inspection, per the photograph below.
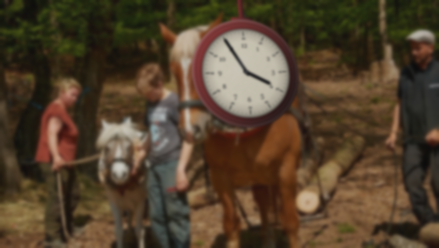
3:55
